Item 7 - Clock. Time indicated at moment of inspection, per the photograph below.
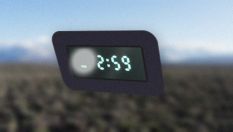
2:59
